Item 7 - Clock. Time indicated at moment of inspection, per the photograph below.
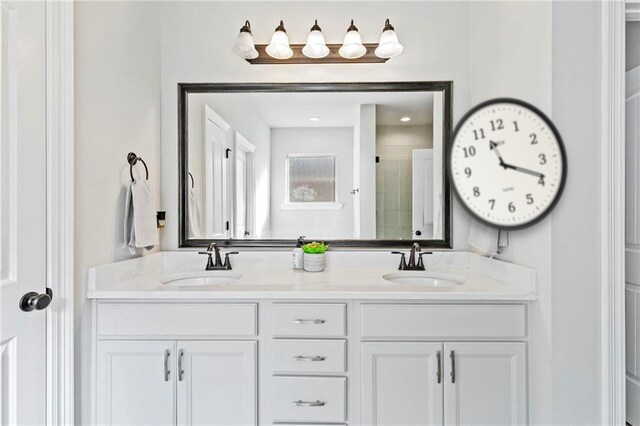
11:19
